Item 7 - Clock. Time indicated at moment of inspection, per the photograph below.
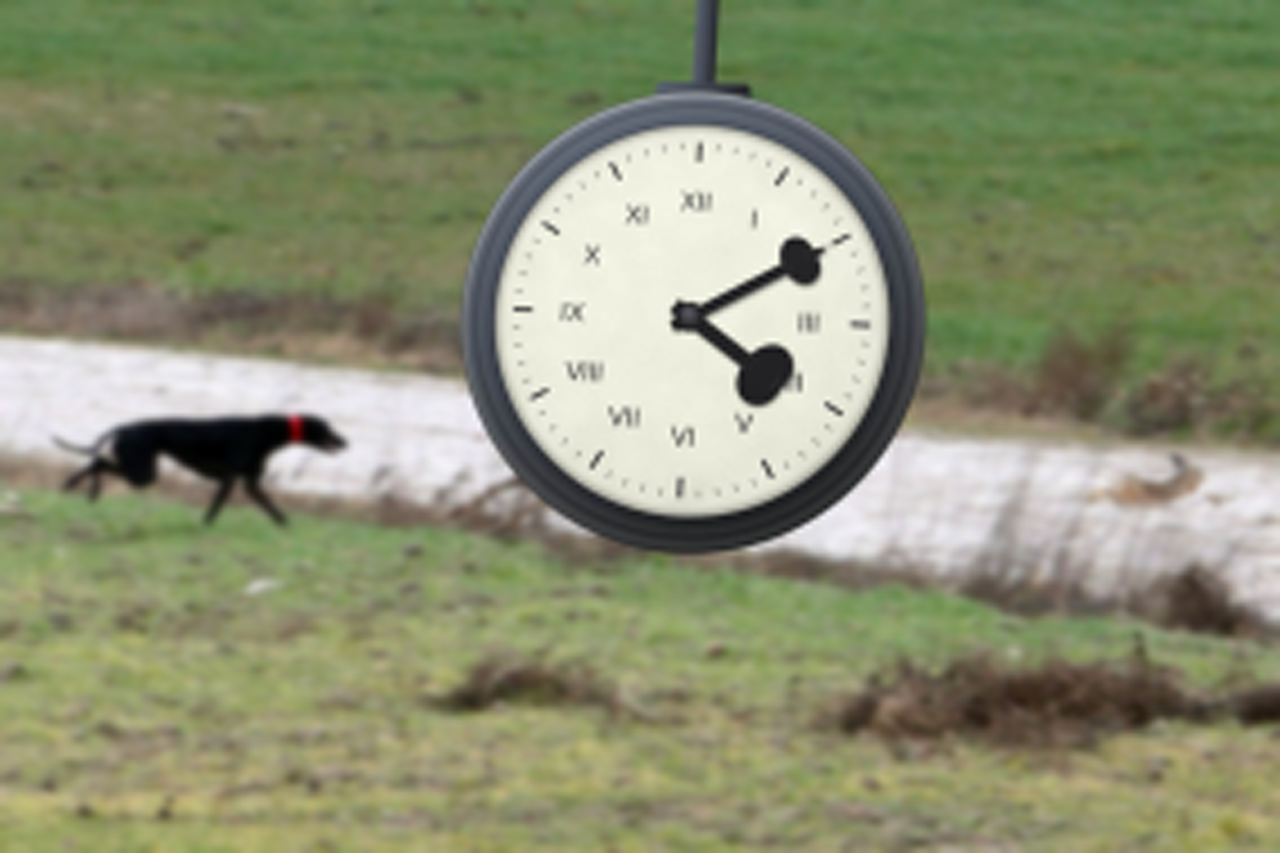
4:10
